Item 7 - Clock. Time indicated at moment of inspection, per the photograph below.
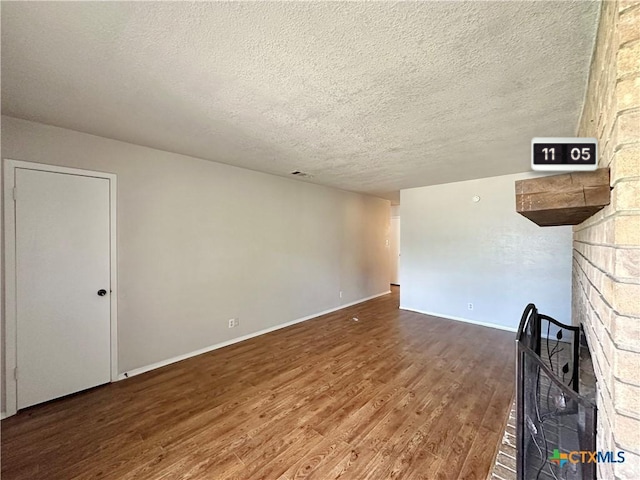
11:05
